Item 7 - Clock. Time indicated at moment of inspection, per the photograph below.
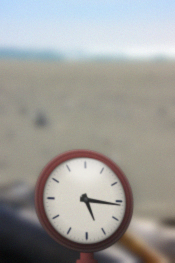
5:16
